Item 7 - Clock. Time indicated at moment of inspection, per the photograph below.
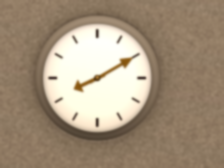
8:10
